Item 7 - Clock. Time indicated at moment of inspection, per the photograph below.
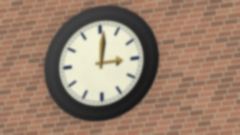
3:01
